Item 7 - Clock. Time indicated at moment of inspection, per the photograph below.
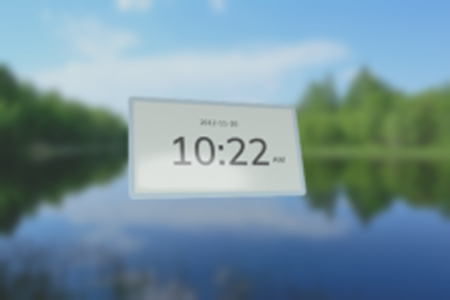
10:22
